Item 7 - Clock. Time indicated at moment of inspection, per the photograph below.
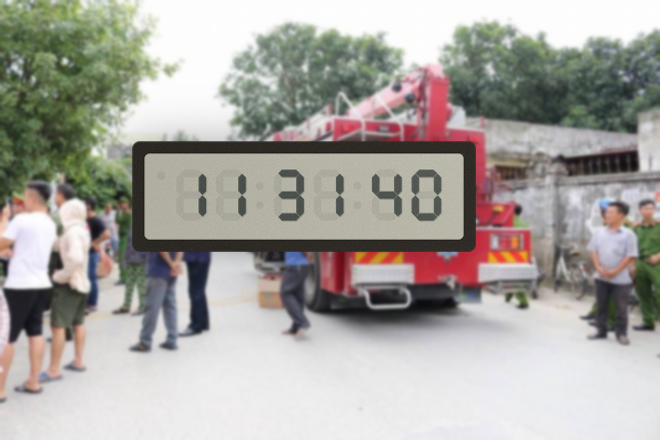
11:31:40
